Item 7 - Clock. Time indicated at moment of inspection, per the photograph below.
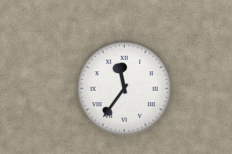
11:36
